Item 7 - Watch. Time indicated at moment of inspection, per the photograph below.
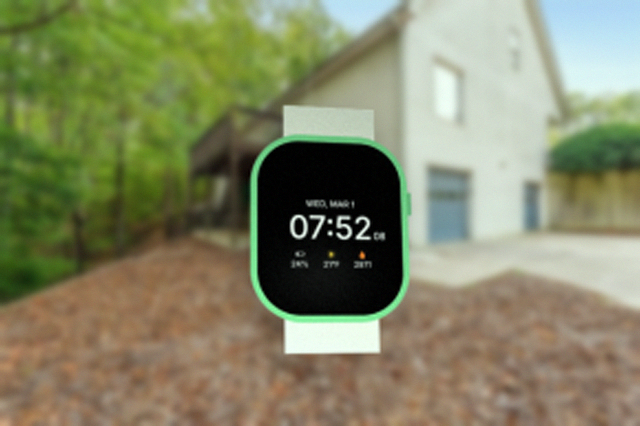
7:52
